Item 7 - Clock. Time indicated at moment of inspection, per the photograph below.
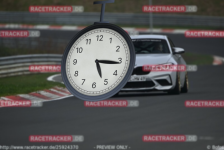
5:16
